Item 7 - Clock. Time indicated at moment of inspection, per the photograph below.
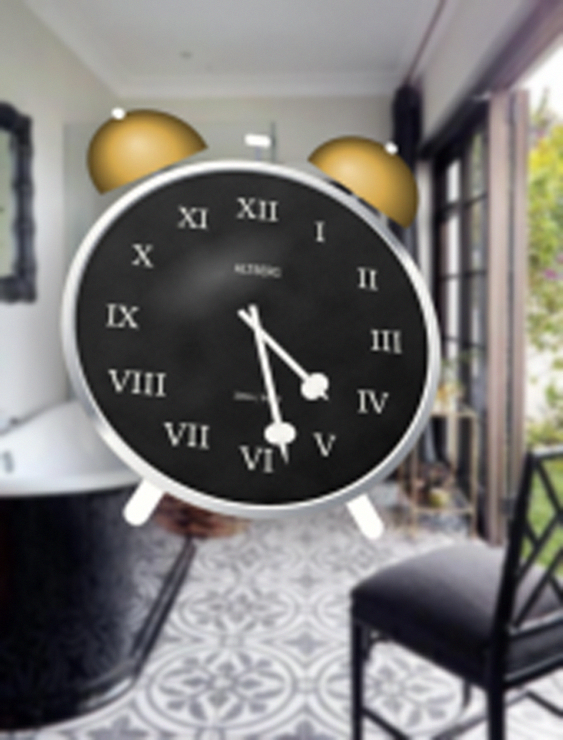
4:28
